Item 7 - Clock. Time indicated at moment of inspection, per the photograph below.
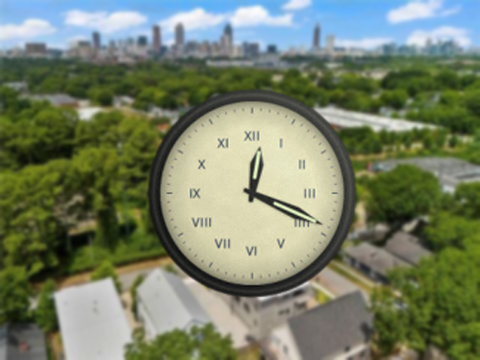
12:19
